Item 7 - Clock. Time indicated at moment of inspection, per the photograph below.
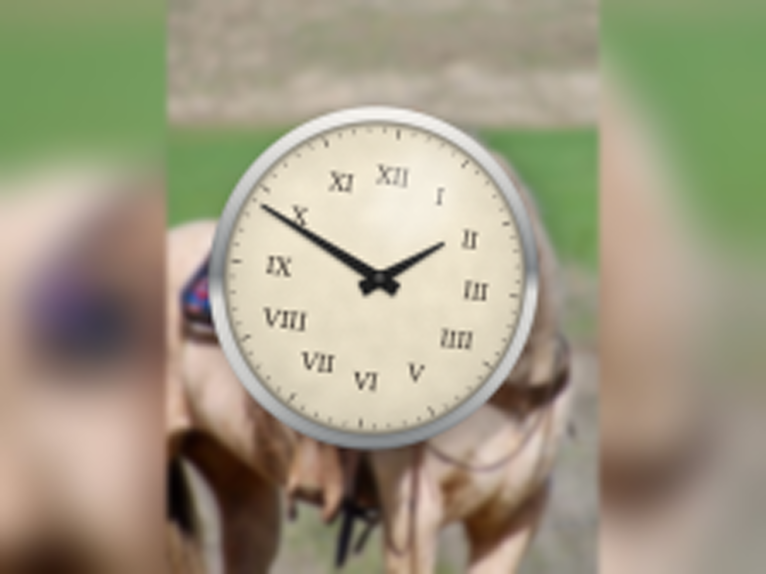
1:49
